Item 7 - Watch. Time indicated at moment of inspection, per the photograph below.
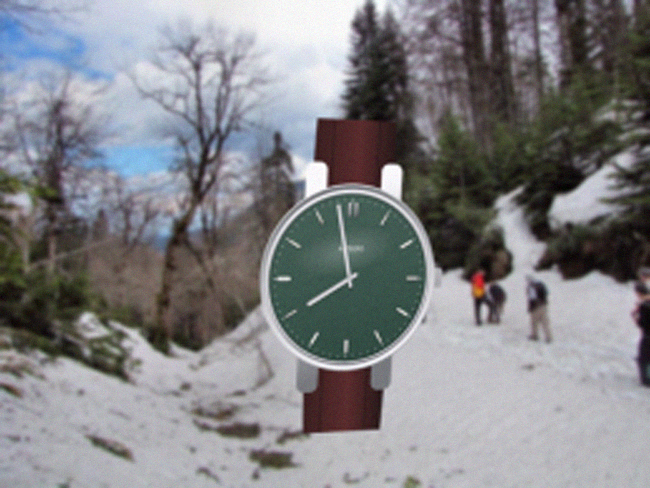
7:58
